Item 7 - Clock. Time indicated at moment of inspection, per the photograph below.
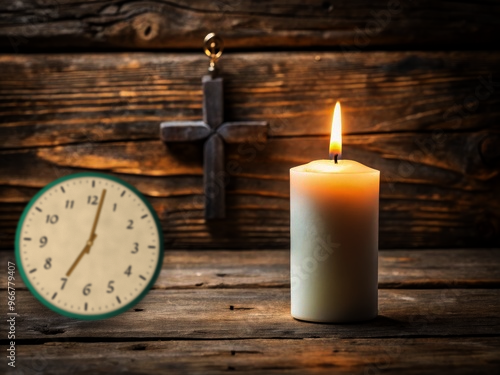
7:02
